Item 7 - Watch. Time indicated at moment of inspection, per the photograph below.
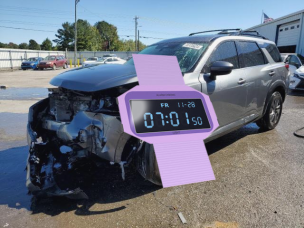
7:01:50
